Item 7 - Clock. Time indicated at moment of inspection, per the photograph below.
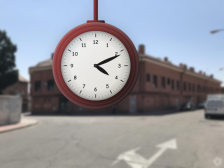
4:11
